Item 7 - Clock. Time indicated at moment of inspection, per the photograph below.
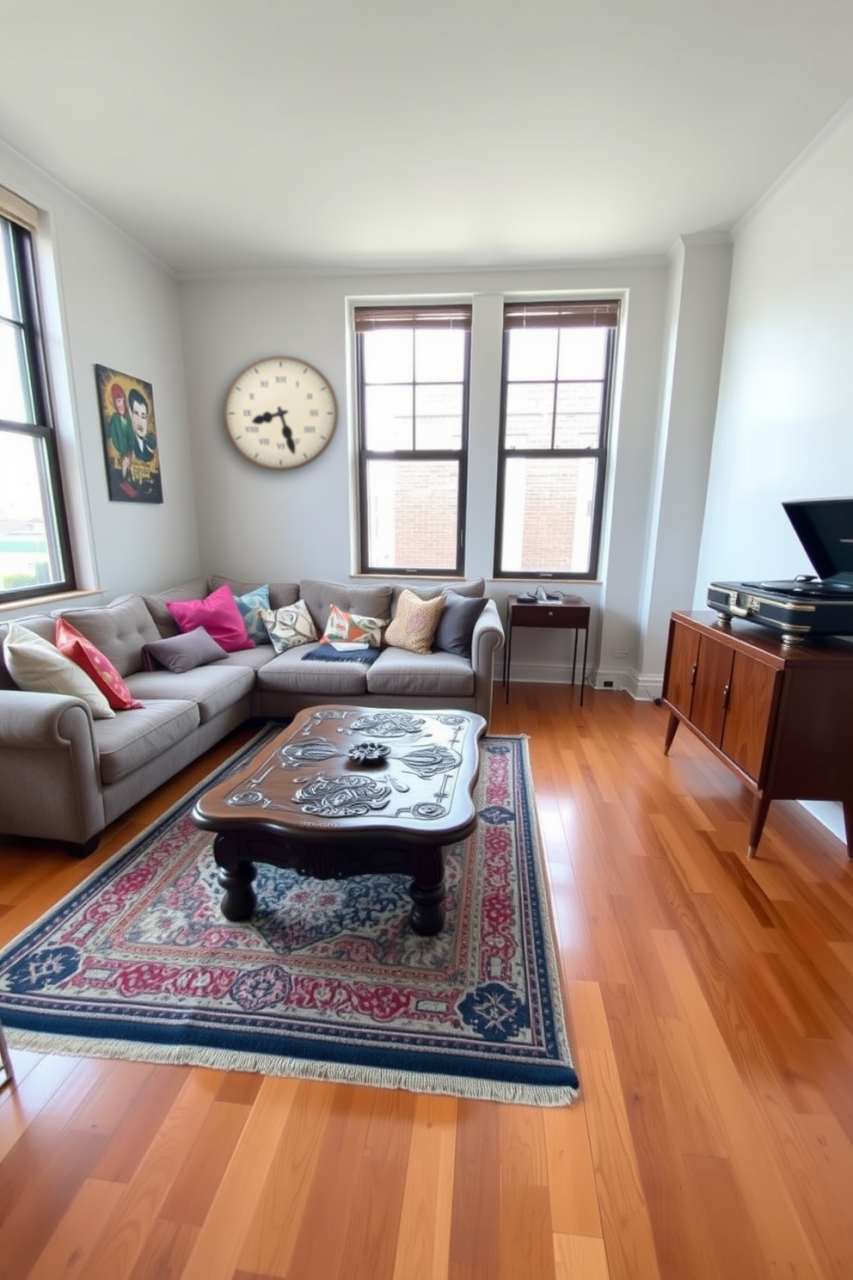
8:27
